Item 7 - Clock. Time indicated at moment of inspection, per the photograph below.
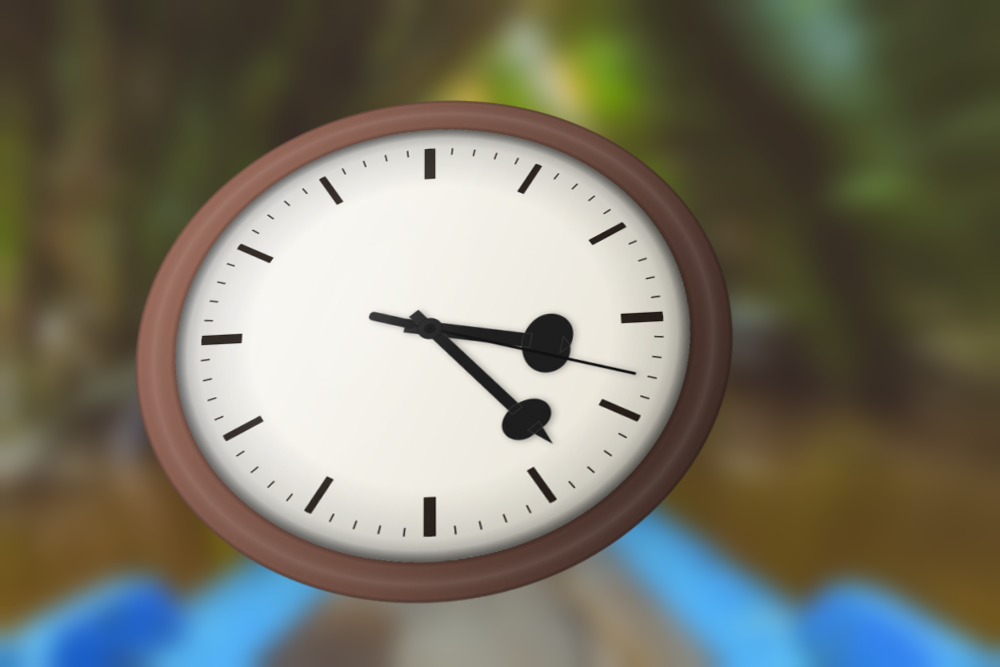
3:23:18
